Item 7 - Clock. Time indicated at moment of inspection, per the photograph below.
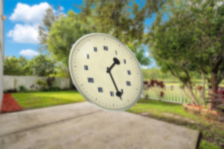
1:27
